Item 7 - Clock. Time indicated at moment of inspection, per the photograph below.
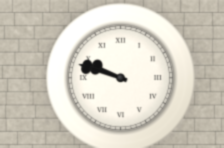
9:48
